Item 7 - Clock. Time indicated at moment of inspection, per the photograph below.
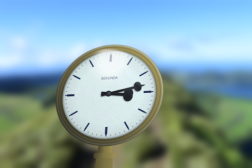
3:13
